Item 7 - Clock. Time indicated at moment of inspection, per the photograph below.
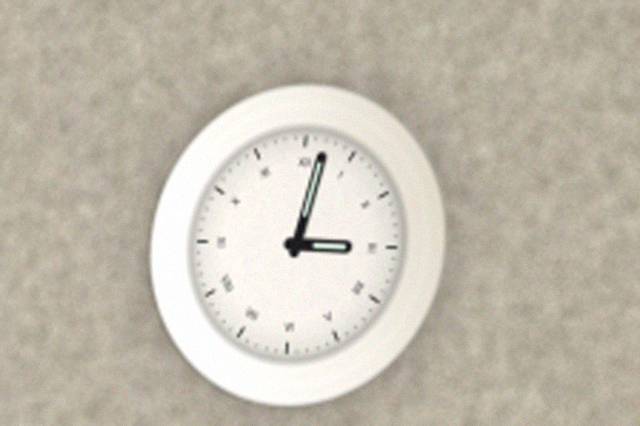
3:02
